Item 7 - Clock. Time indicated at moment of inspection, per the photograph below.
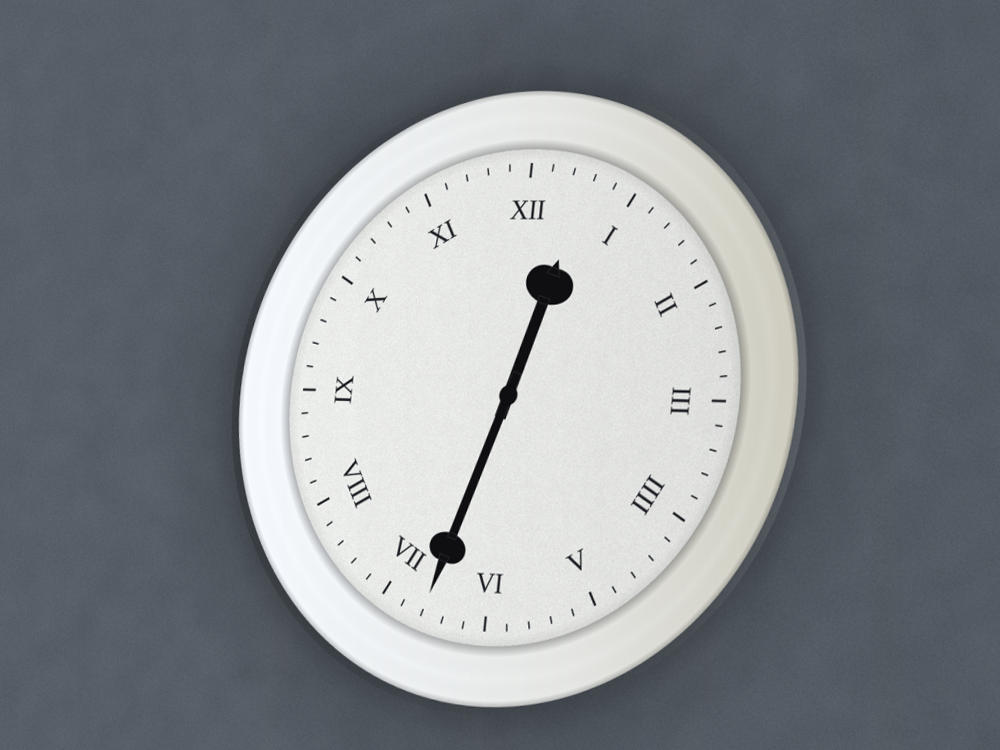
12:33
